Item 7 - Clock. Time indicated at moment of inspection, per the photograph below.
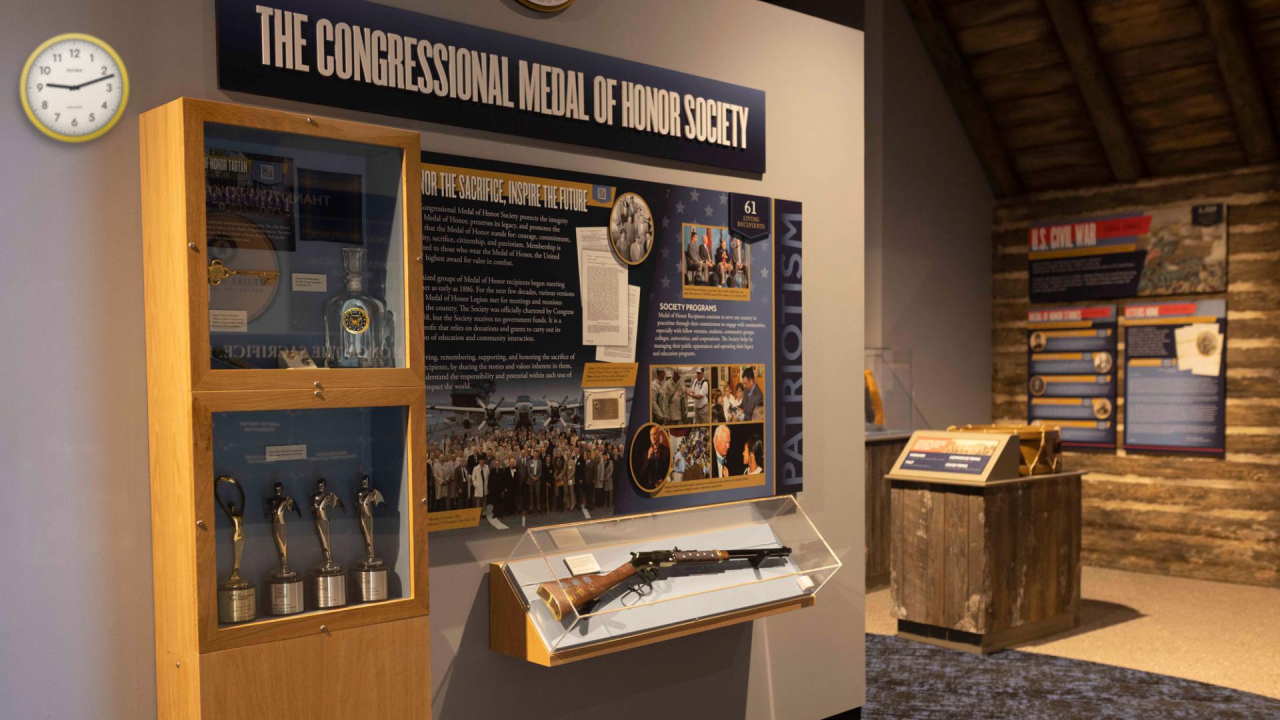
9:12
